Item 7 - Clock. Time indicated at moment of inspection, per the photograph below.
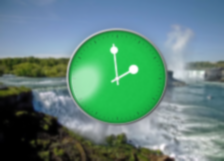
1:59
